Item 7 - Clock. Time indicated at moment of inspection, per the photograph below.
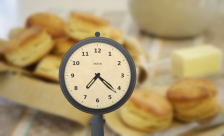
7:22
